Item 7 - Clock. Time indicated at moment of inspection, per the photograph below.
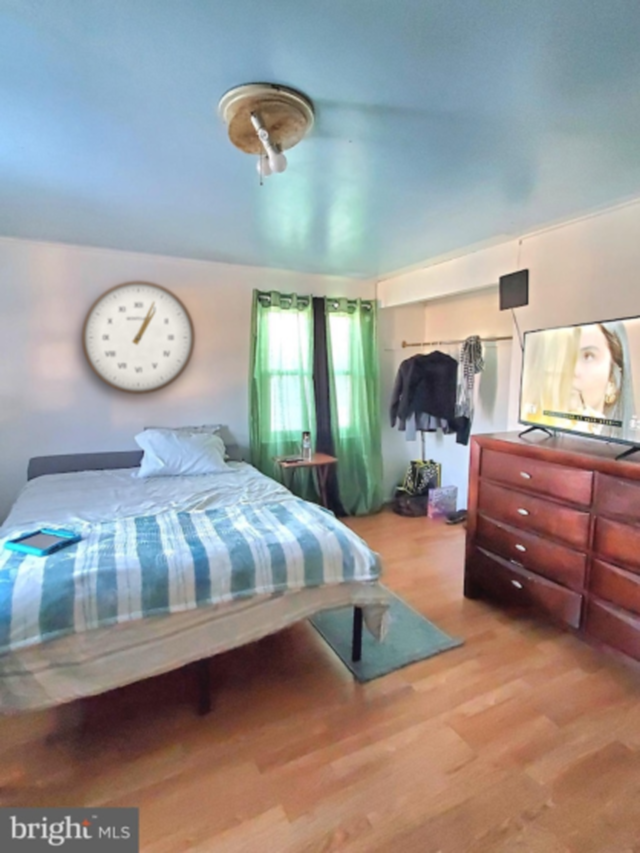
1:04
